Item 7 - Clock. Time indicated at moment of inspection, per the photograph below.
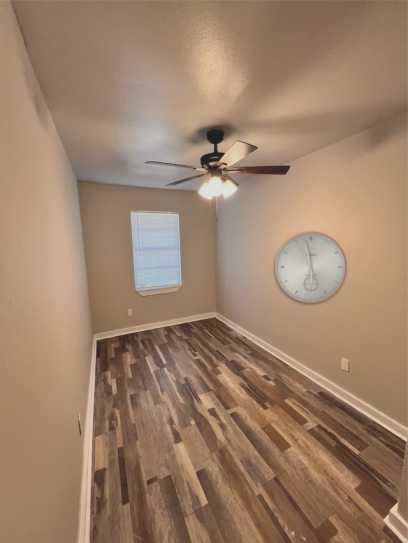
5:58
